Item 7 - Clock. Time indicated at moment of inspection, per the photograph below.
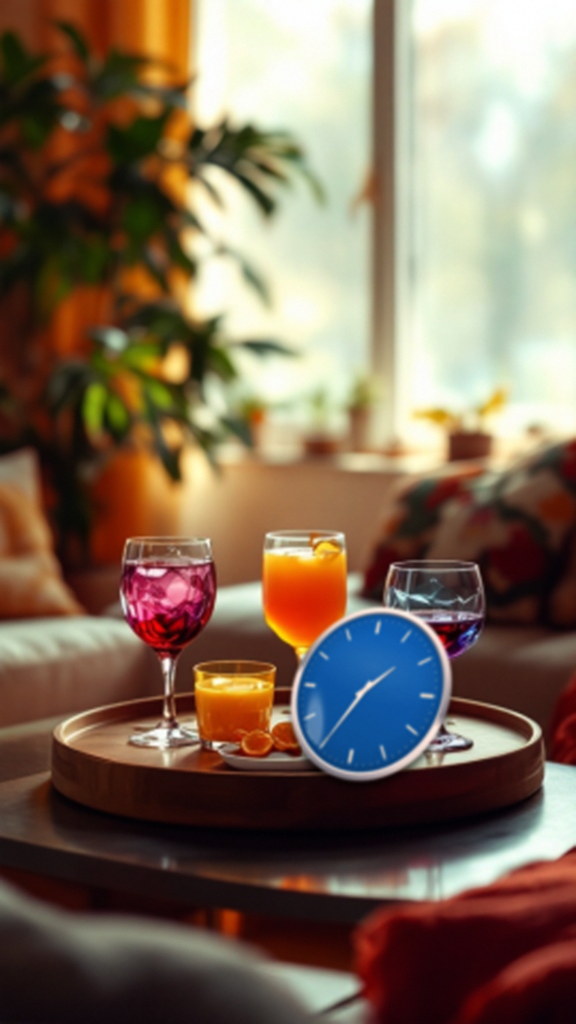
1:35
